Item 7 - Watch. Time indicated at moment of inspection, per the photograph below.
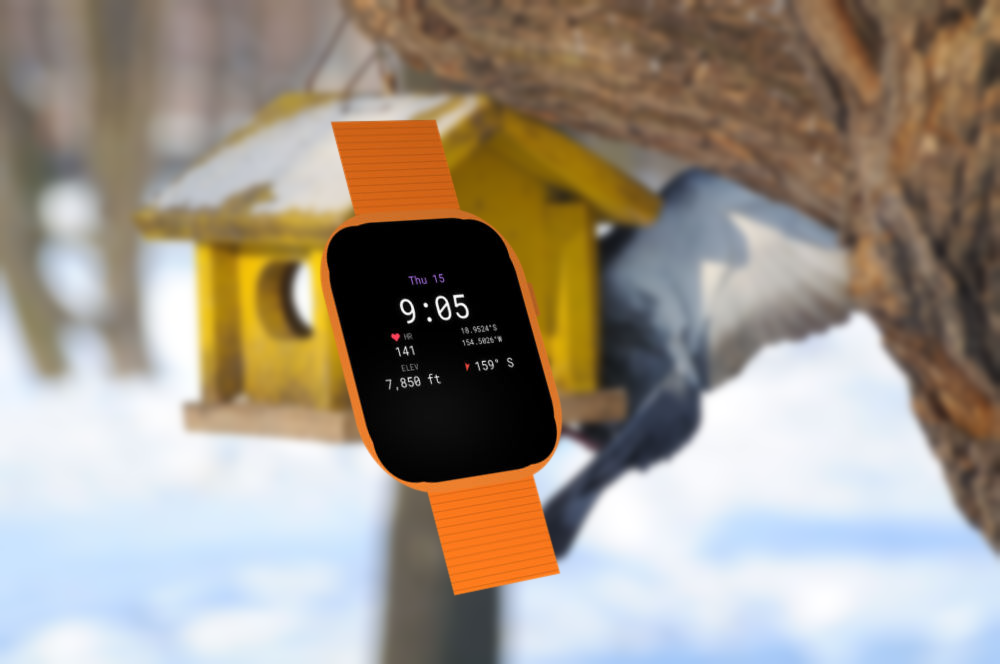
9:05
